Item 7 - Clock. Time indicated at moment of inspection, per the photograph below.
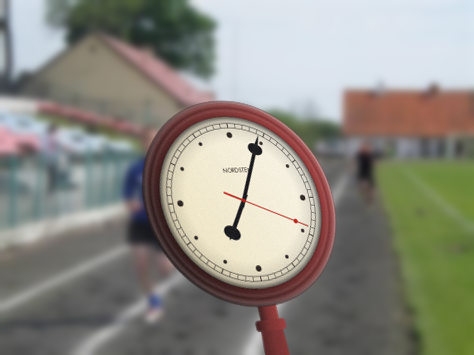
7:04:19
